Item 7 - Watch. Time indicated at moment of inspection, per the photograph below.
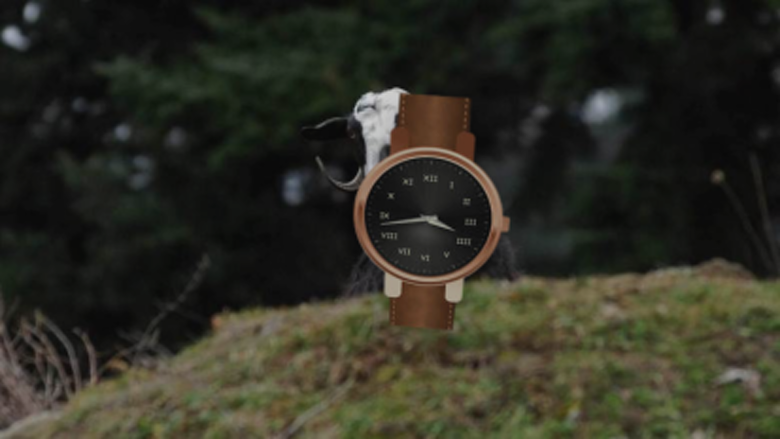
3:43
